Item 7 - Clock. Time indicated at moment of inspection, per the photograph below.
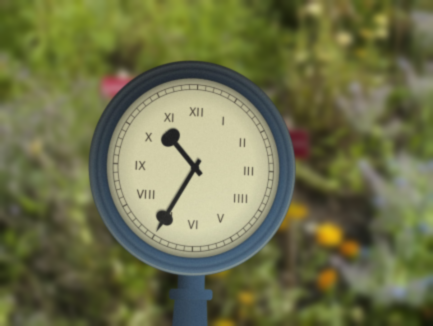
10:35
